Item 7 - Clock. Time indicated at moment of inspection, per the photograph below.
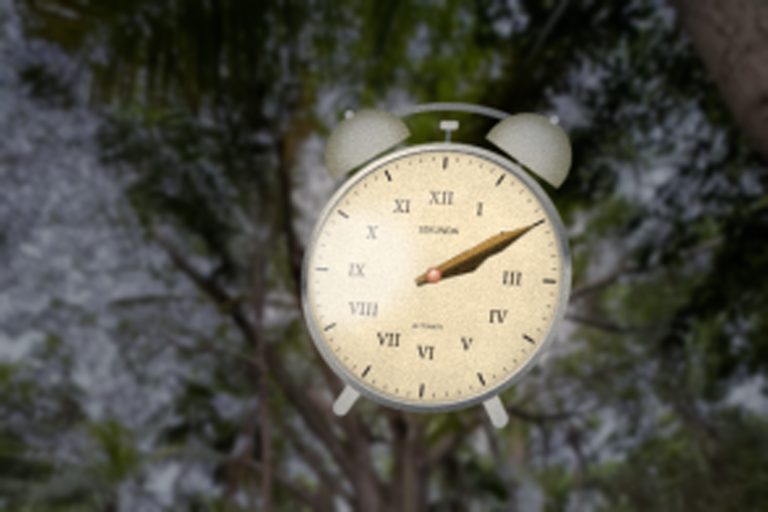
2:10
